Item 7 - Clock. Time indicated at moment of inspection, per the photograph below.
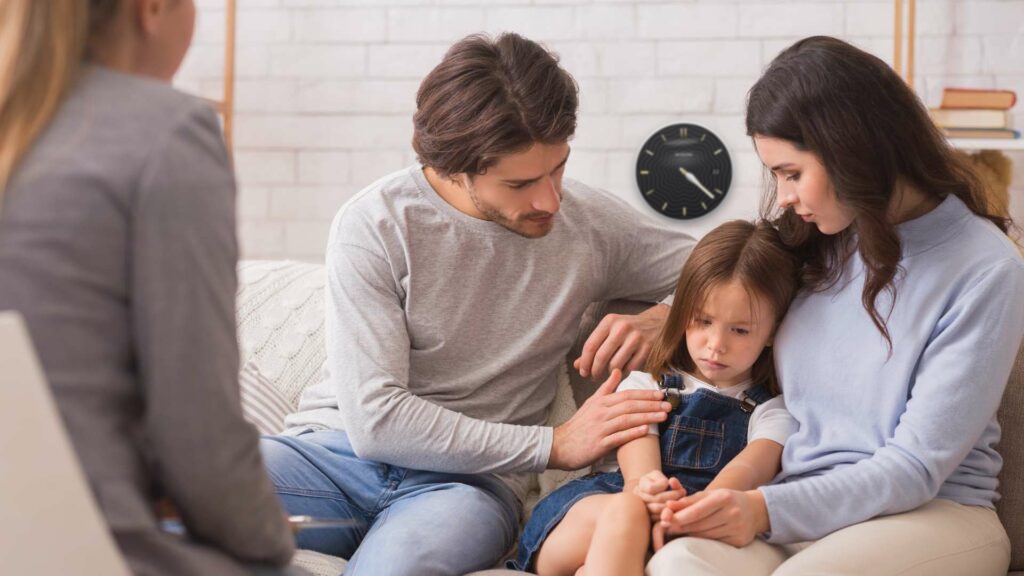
4:22
